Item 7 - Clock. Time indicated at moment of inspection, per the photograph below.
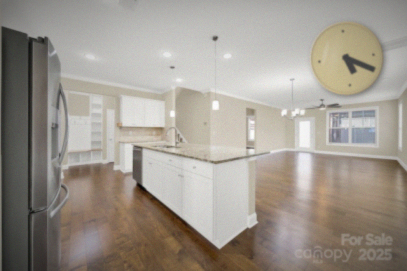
5:20
